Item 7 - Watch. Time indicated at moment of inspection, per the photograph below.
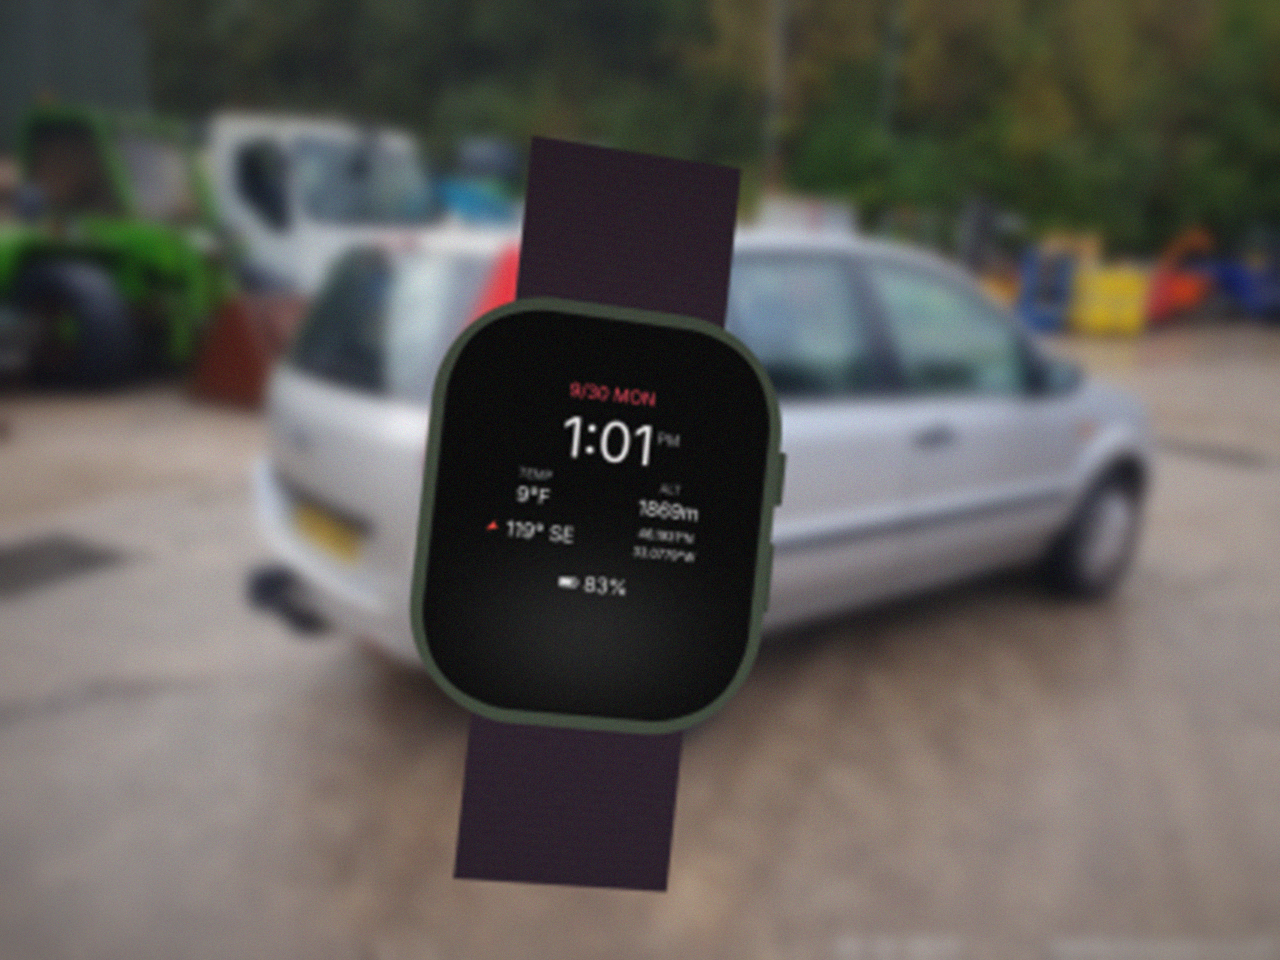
1:01
